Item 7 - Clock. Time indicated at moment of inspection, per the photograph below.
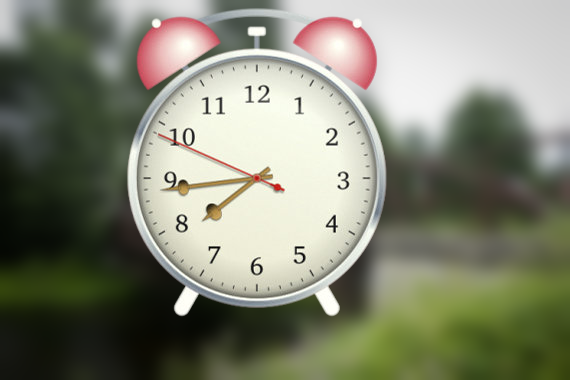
7:43:49
